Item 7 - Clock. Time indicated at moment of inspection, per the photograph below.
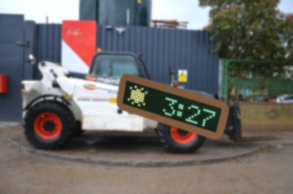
3:27
